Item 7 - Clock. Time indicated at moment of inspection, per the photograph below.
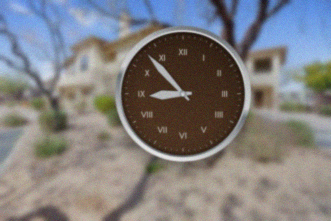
8:53
